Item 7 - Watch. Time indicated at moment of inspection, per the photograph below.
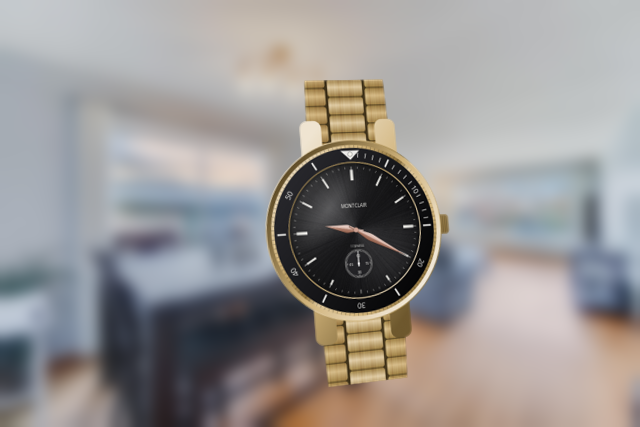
9:20
